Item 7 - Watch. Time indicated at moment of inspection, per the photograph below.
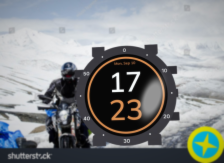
17:23
